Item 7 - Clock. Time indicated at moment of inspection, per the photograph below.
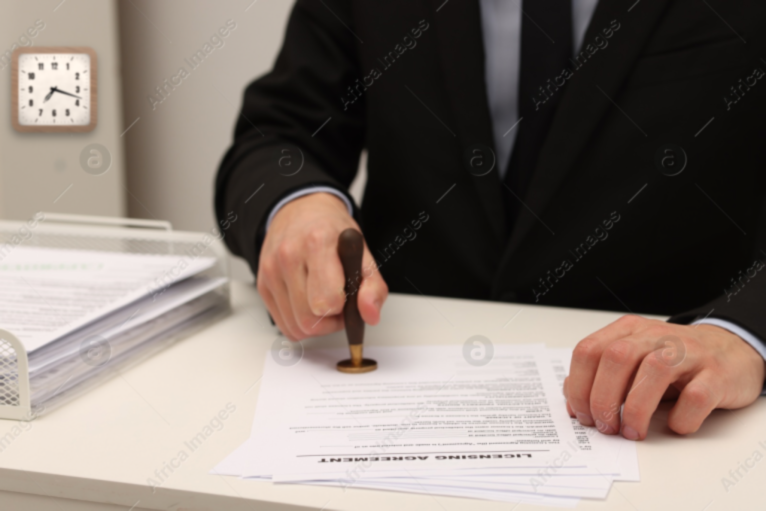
7:18
